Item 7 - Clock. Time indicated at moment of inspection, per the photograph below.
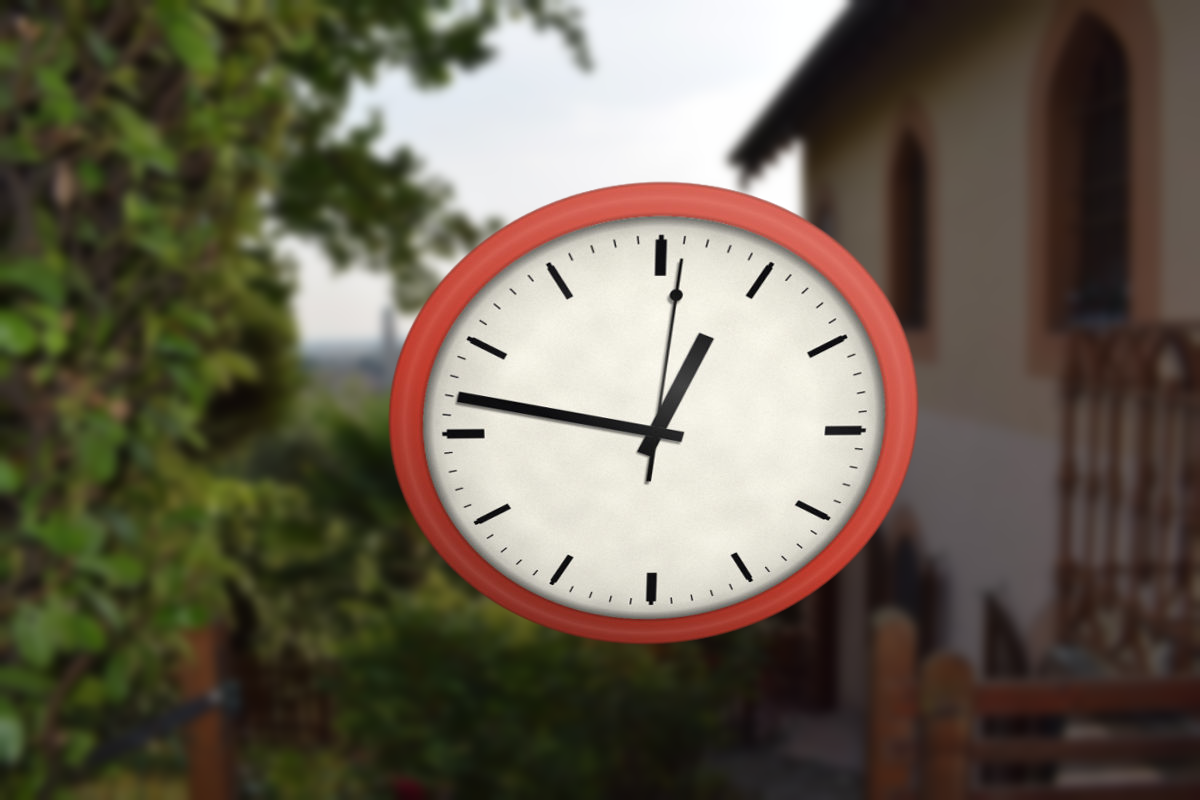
12:47:01
